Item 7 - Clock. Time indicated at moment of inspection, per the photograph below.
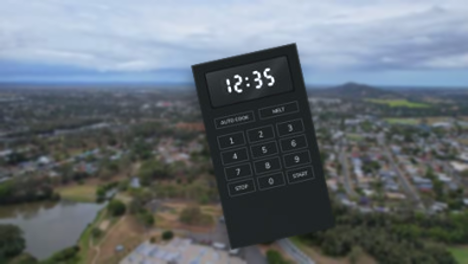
12:35
